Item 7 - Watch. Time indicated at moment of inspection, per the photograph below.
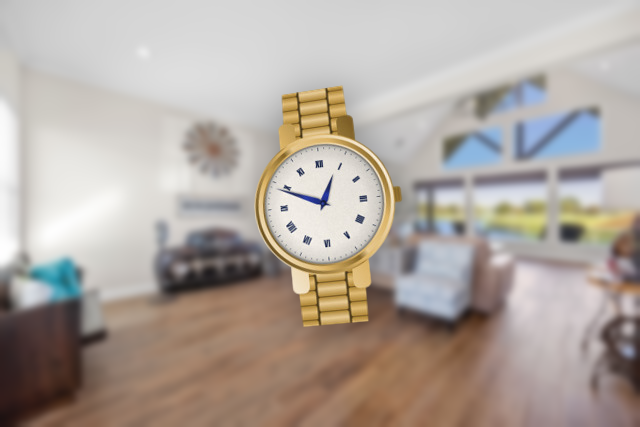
12:49
